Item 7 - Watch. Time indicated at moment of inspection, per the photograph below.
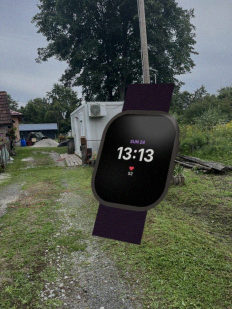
13:13
